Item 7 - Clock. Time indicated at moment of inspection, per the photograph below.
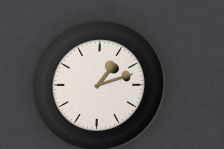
1:12
